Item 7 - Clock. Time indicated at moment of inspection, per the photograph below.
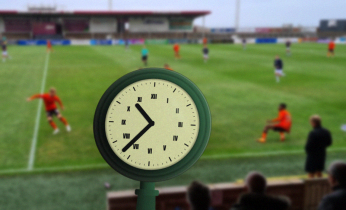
10:37
